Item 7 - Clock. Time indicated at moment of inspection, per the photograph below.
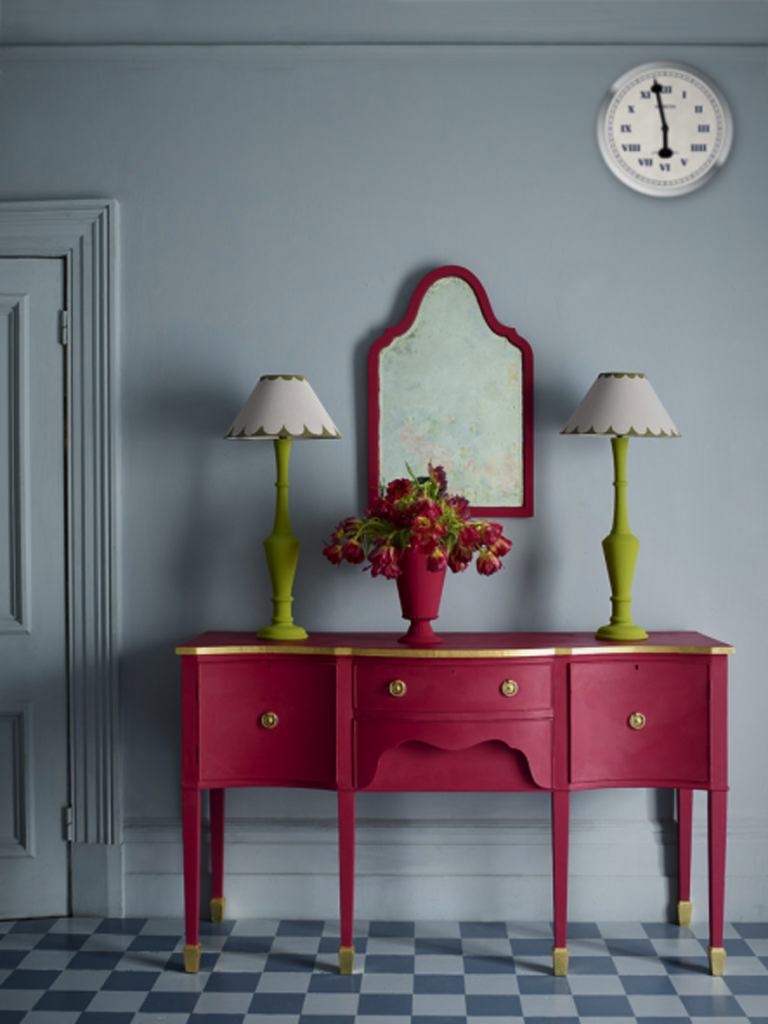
5:58
